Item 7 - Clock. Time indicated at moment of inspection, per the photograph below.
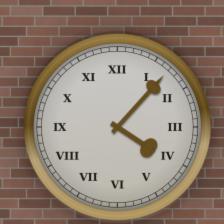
4:07
